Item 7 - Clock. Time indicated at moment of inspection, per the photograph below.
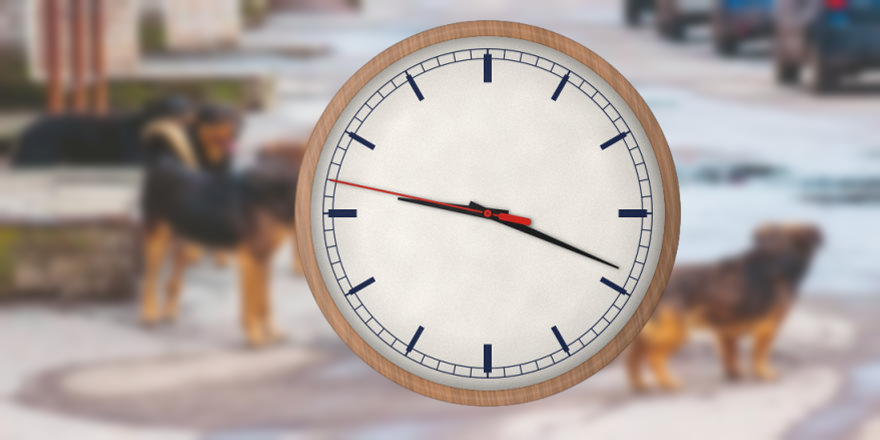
9:18:47
